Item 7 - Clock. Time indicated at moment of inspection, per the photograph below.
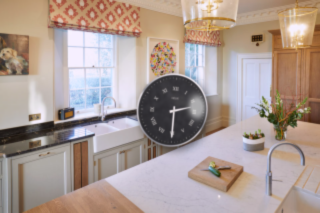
2:30
